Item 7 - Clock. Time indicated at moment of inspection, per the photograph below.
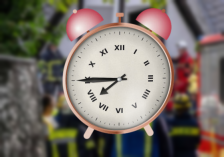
7:45
